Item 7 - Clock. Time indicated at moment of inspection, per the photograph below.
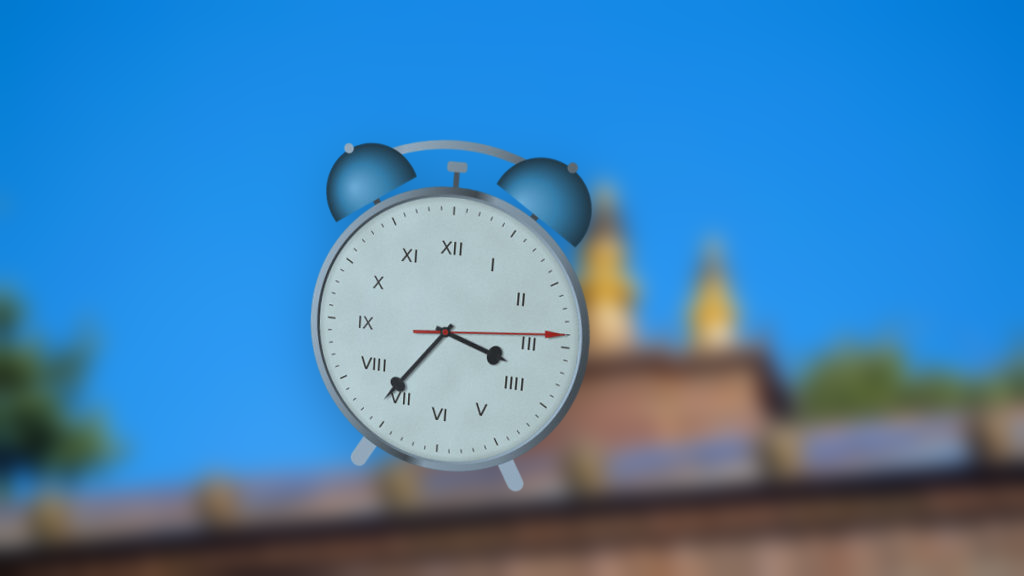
3:36:14
